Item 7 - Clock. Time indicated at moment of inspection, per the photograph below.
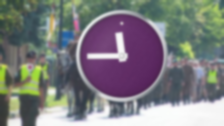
11:45
